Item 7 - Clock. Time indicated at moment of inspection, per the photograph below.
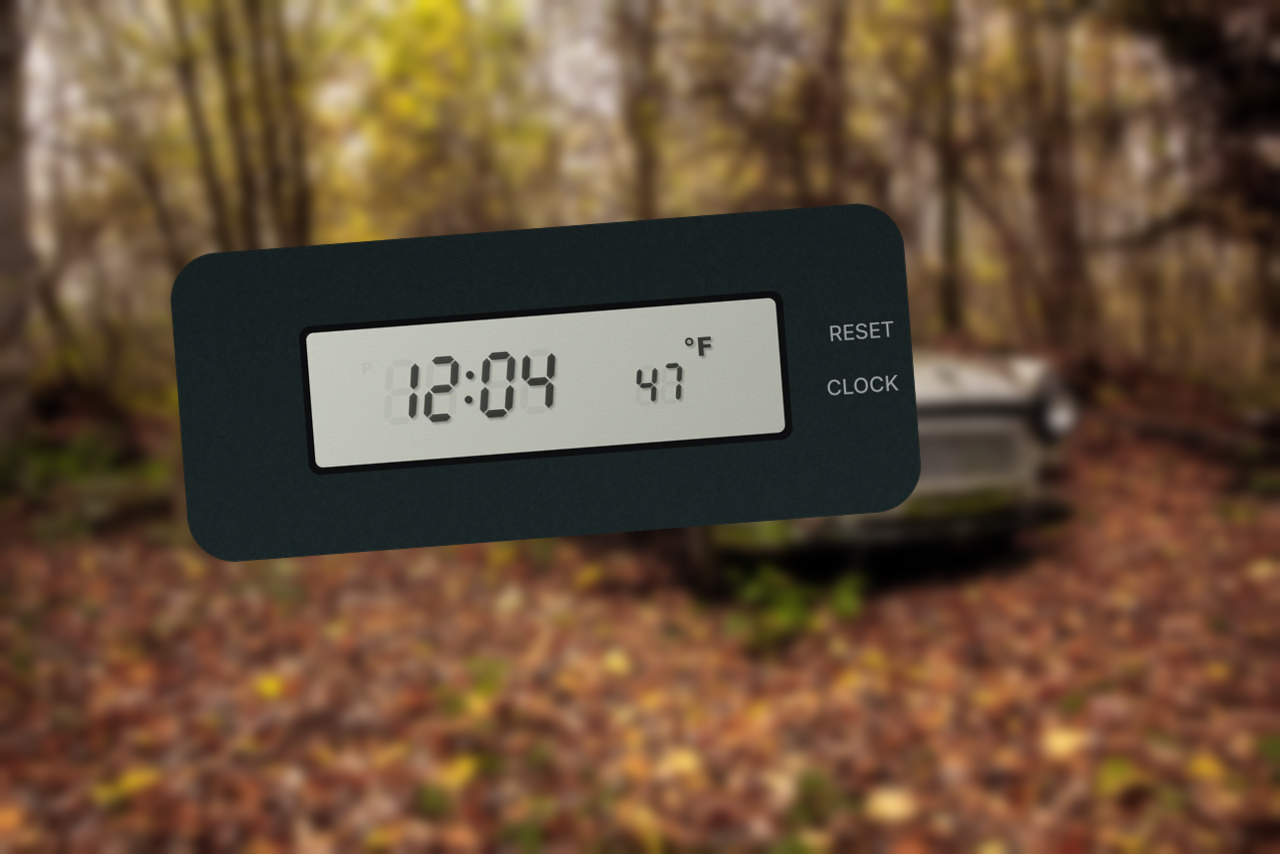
12:04
